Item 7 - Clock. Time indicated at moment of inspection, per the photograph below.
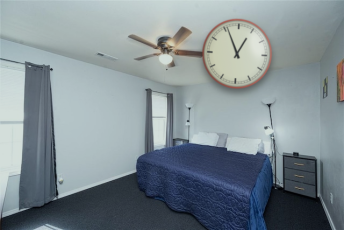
12:56
